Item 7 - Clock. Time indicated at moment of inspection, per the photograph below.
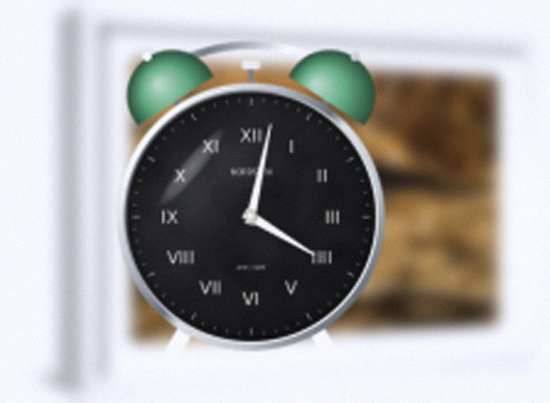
4:02
